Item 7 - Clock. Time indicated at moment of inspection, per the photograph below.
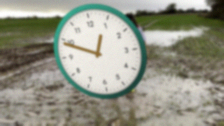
12:49
